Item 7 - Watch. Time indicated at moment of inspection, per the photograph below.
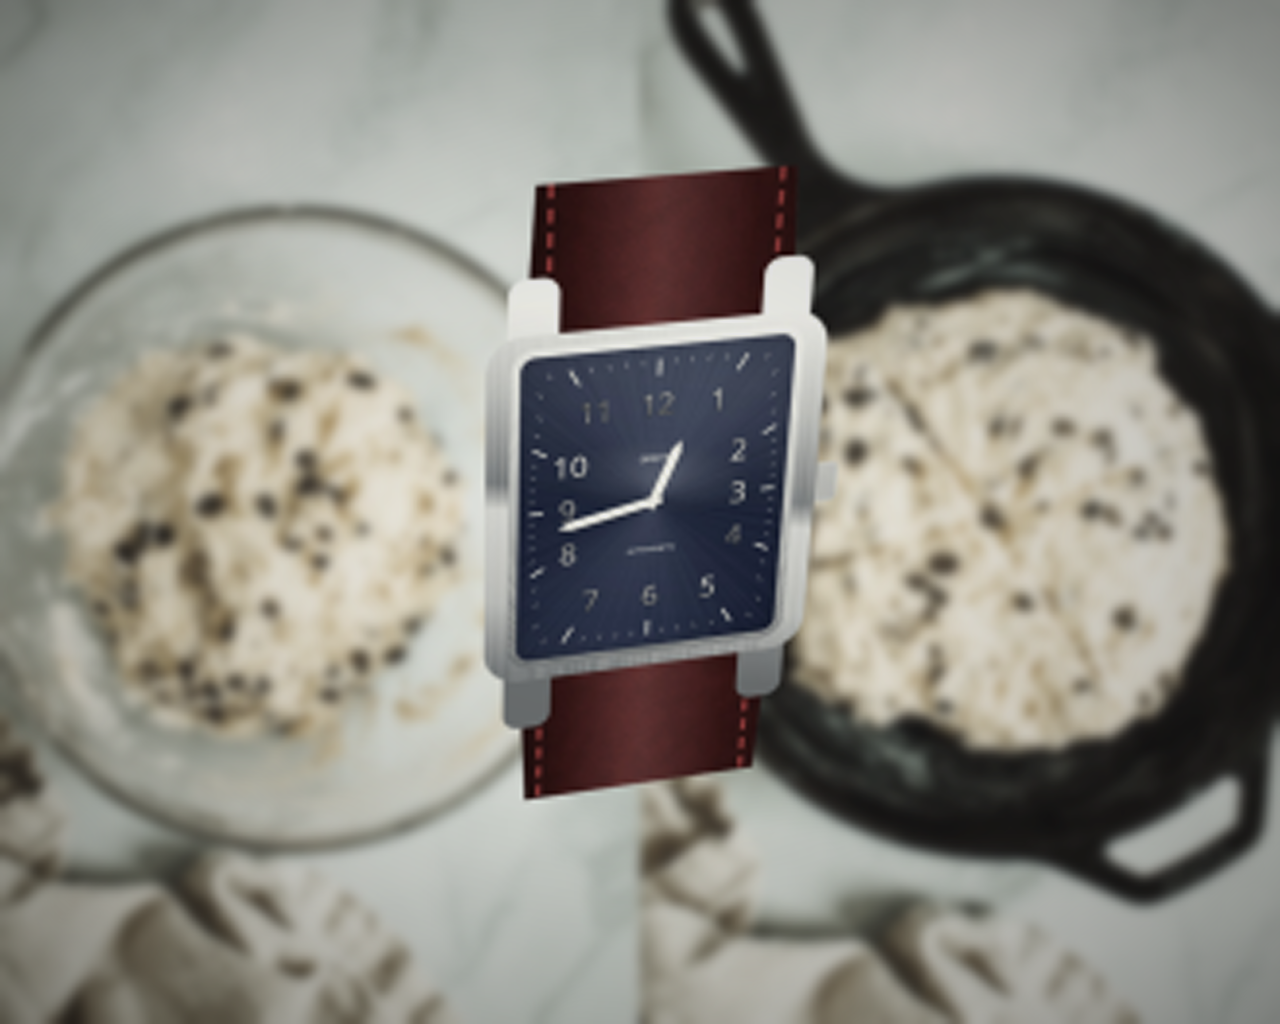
12:43
